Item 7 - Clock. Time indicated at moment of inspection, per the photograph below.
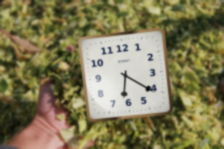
6:21
